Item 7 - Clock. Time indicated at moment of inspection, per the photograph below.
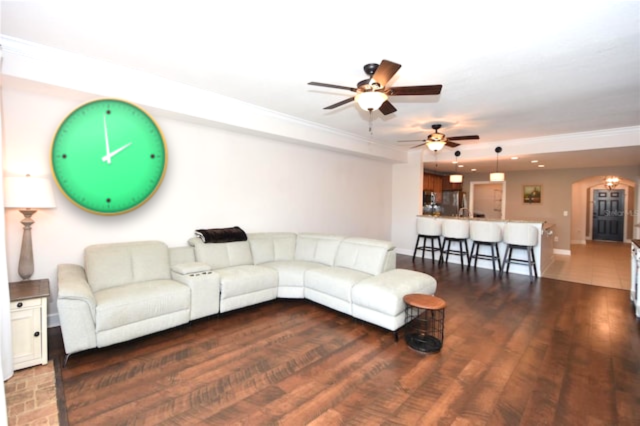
1:59
